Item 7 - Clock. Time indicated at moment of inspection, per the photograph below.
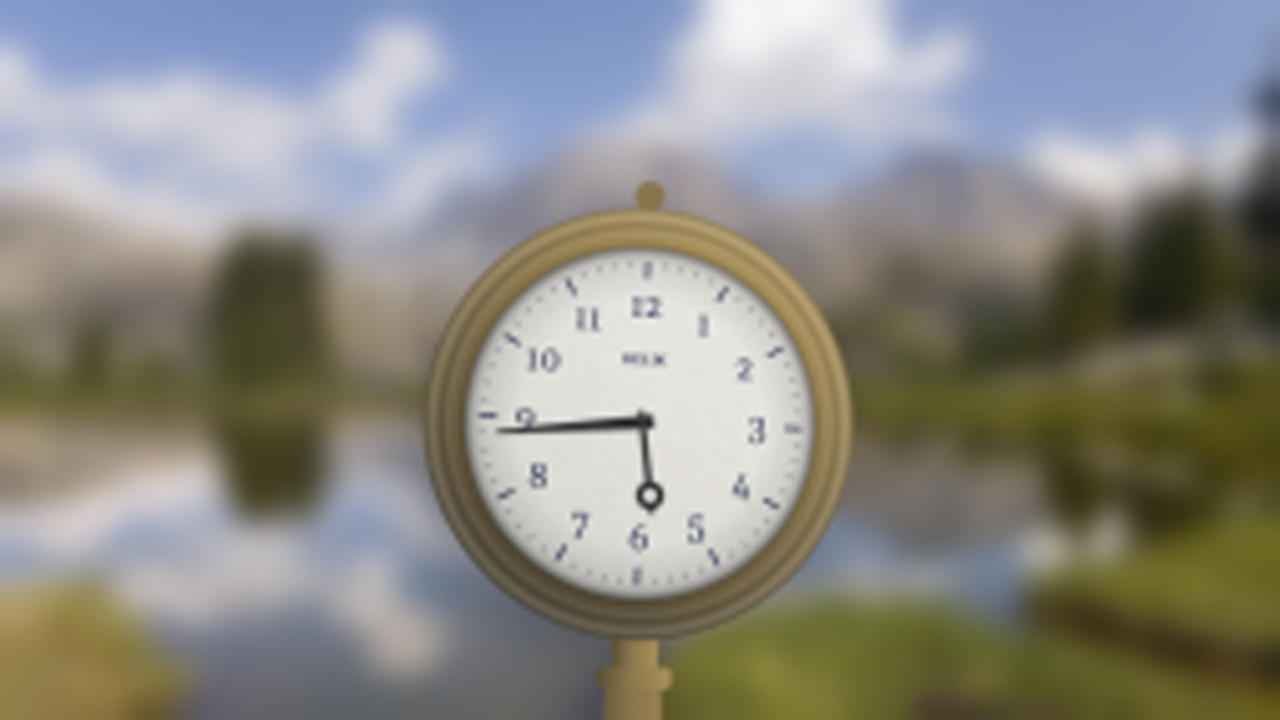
5:44
